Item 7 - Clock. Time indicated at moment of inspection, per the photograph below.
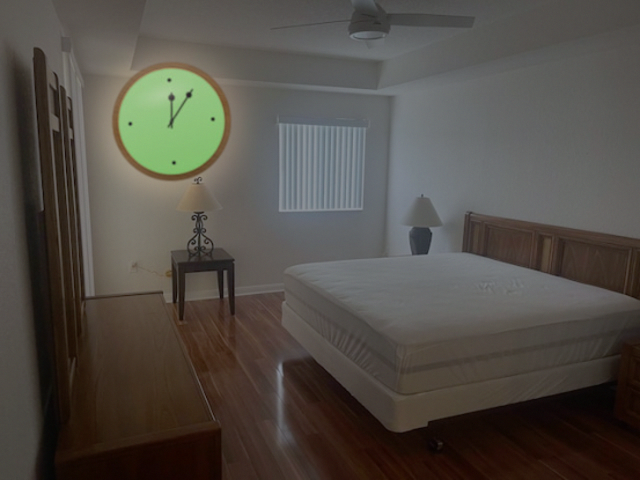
12:06
